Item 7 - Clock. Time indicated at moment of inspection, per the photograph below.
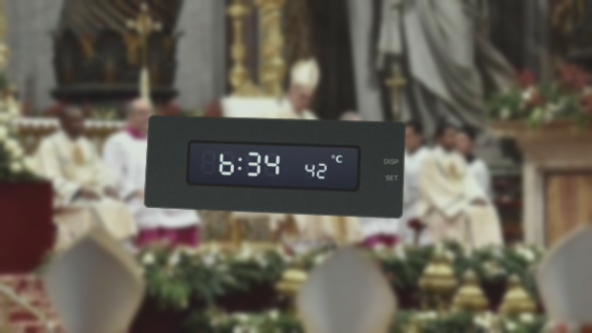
6:34
